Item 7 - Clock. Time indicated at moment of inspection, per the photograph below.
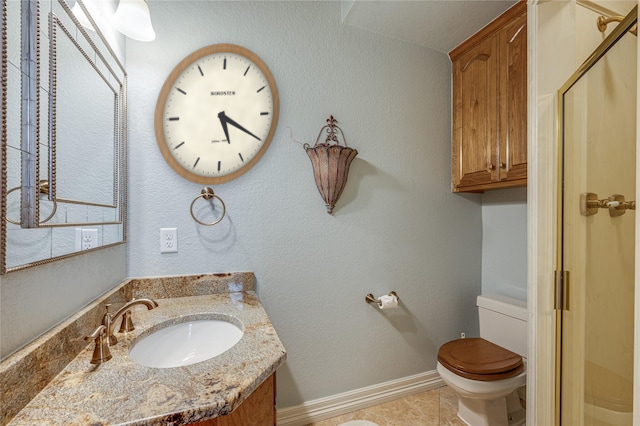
5:20
